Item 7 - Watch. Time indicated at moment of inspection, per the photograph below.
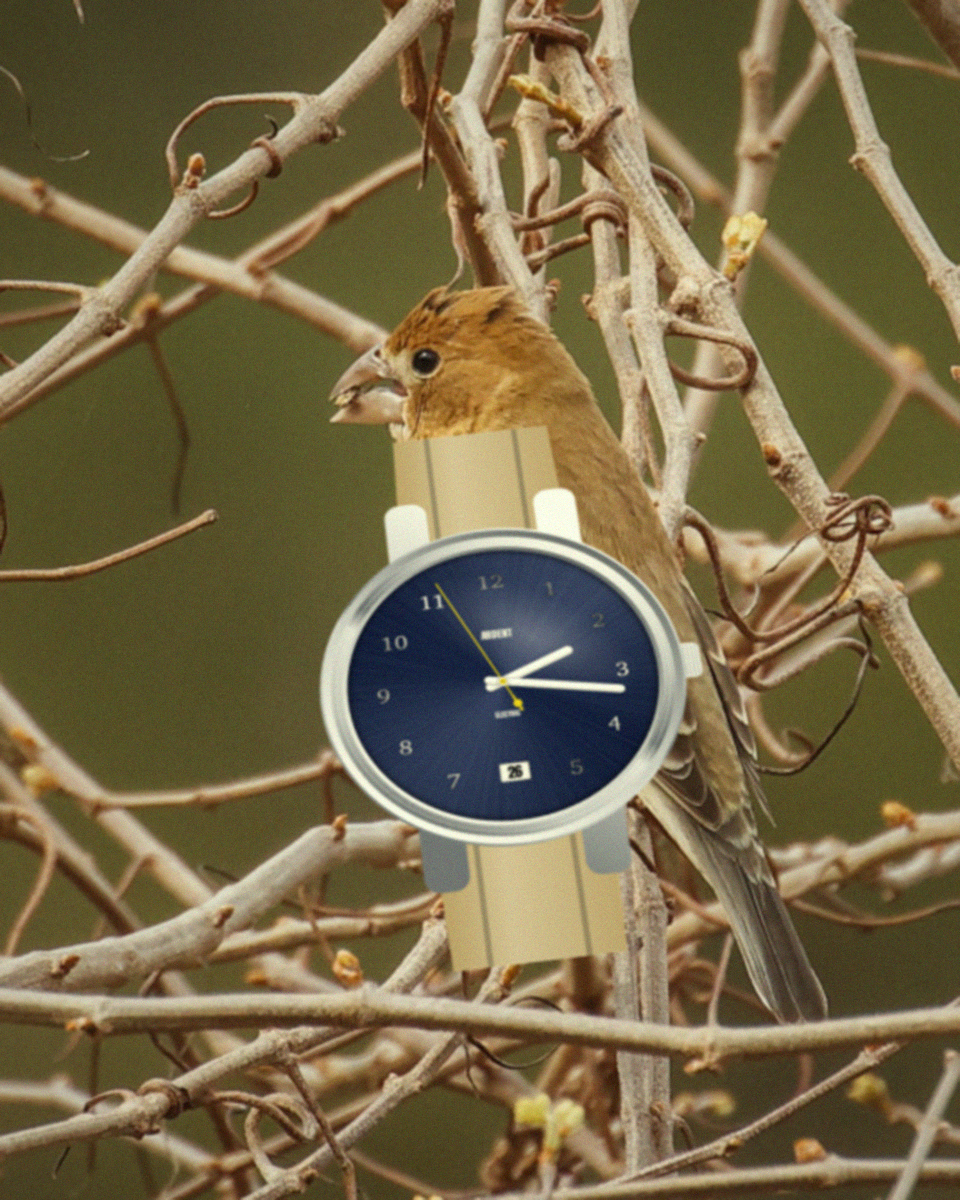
2:16:56
